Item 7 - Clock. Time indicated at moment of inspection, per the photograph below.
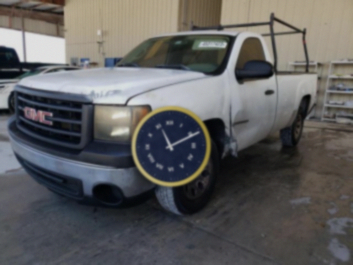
11:11
